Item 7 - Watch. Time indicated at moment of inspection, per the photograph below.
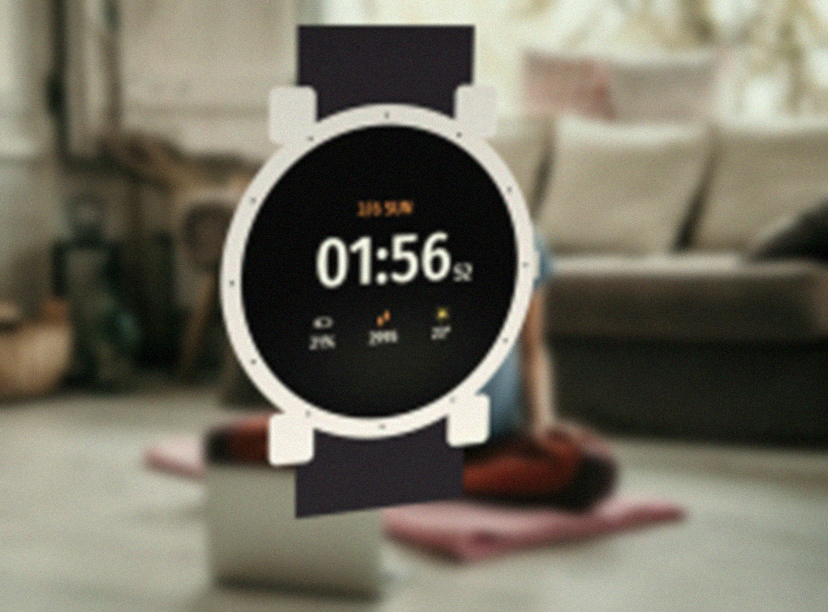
1:56
